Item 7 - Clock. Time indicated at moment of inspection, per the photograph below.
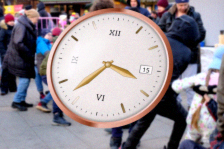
3:37
